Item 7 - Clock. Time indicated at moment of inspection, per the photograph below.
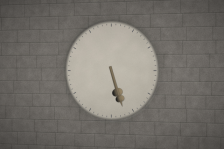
5:27
